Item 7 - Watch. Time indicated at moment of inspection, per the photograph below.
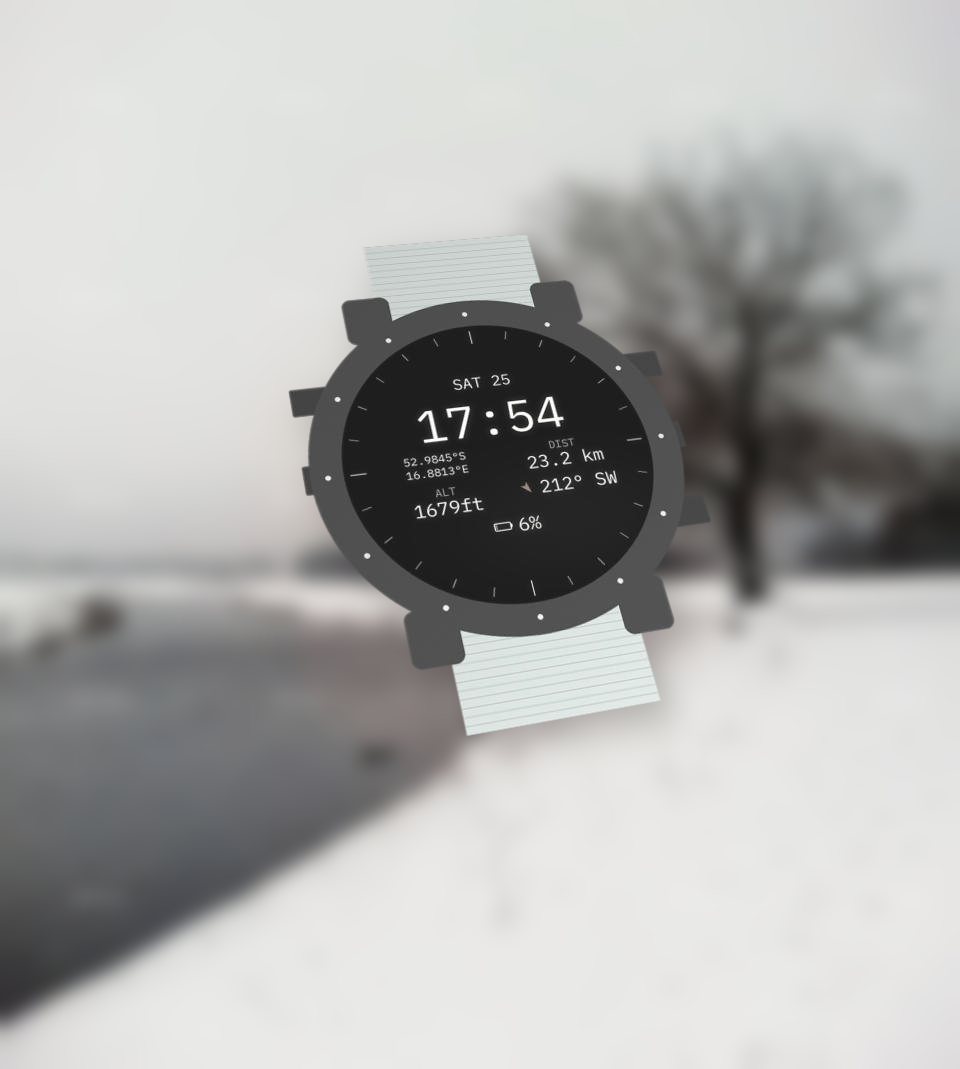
17:54
